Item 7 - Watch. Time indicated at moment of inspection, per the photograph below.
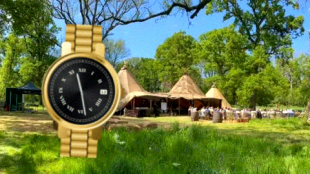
11:28
